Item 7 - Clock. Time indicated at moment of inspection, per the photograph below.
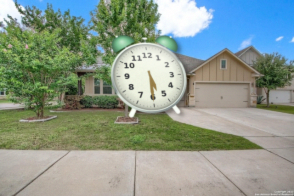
5:30
